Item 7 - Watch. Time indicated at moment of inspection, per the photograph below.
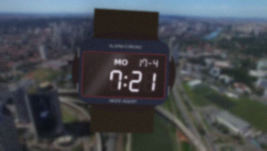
7:21
